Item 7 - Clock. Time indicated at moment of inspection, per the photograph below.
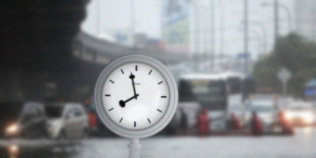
7:58
